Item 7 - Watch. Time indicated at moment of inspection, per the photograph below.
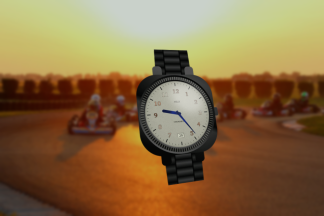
9:24
